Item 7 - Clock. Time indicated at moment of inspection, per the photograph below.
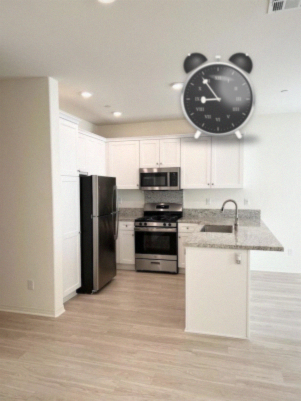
8:54
